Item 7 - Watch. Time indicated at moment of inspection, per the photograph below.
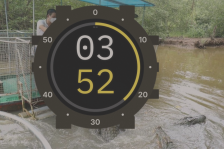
3:52
